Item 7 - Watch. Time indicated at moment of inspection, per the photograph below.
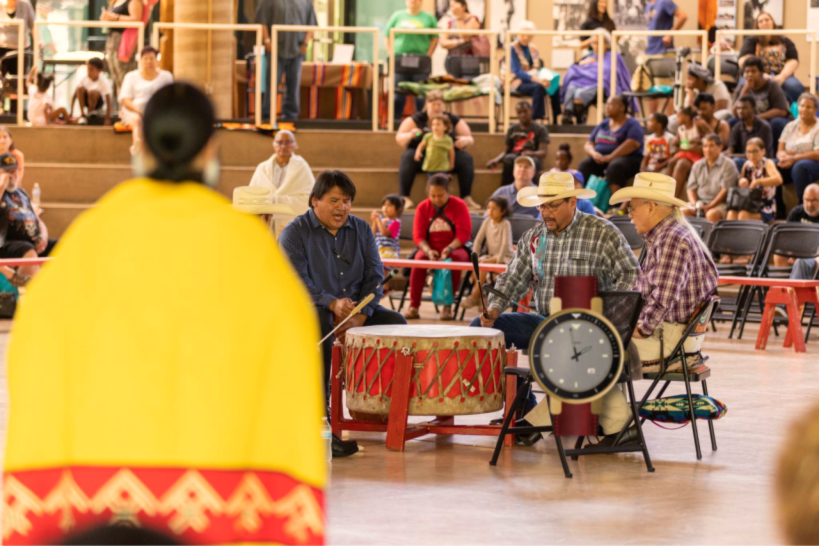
1:58
